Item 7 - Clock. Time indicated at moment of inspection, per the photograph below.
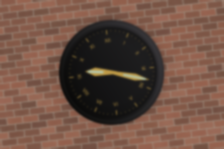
9:18
